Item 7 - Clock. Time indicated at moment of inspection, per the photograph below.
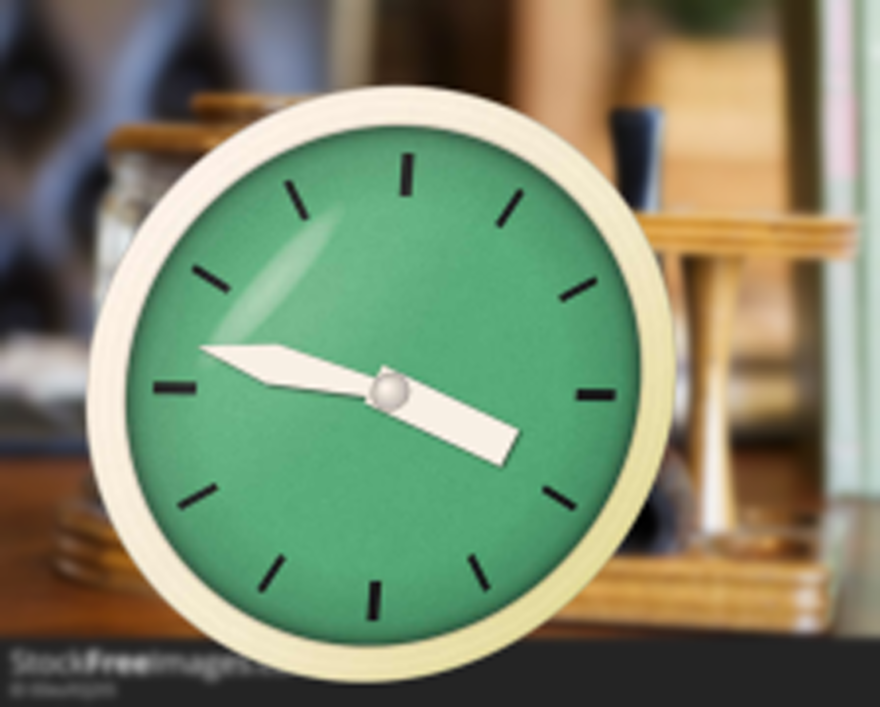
3:47
